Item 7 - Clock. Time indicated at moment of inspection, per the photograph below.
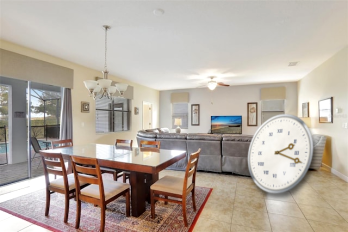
2:18
